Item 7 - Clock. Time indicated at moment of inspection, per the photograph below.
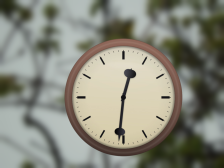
12:31
